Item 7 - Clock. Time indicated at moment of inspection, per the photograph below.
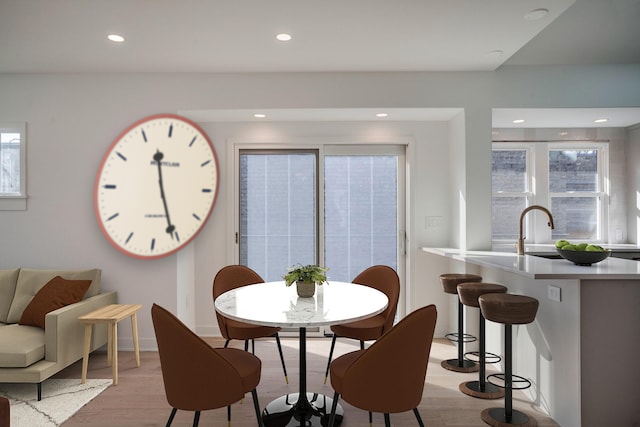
11:26
